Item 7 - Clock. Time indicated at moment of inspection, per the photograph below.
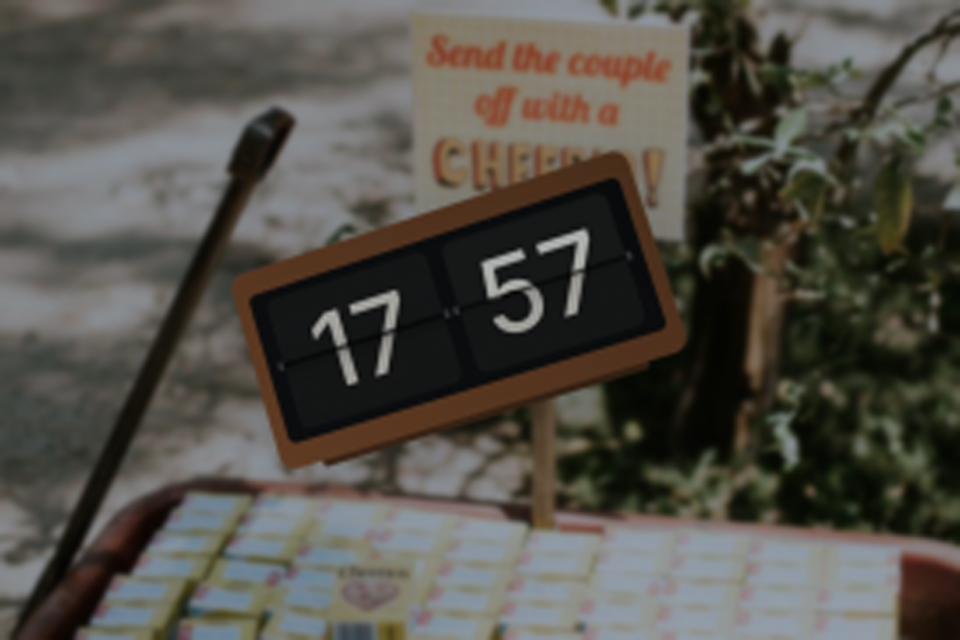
17:57
